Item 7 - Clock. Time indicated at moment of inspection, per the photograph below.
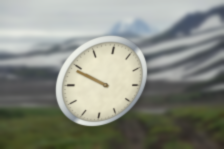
9:49
